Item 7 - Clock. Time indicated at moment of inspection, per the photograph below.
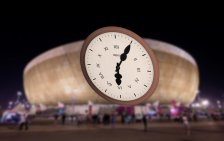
6:05
